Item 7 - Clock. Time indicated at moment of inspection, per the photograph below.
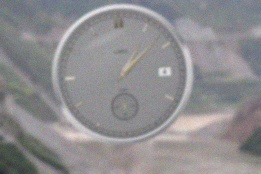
1:08
